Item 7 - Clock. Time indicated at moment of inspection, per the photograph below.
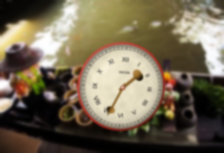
1:34
